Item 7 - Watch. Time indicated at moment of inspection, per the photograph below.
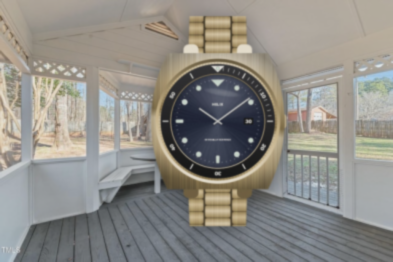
10:09
